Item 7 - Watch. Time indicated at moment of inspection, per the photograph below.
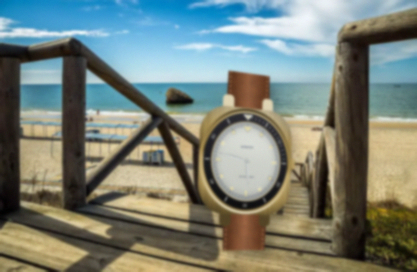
5:47
